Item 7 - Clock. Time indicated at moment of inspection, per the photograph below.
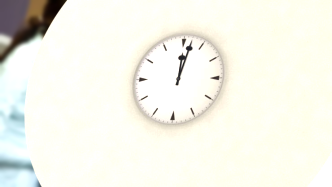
12:02
